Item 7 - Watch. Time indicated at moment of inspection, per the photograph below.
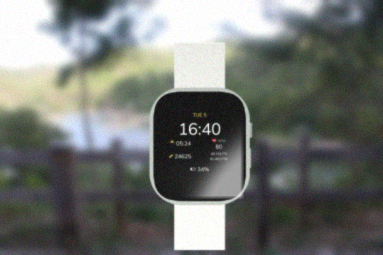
16:40
